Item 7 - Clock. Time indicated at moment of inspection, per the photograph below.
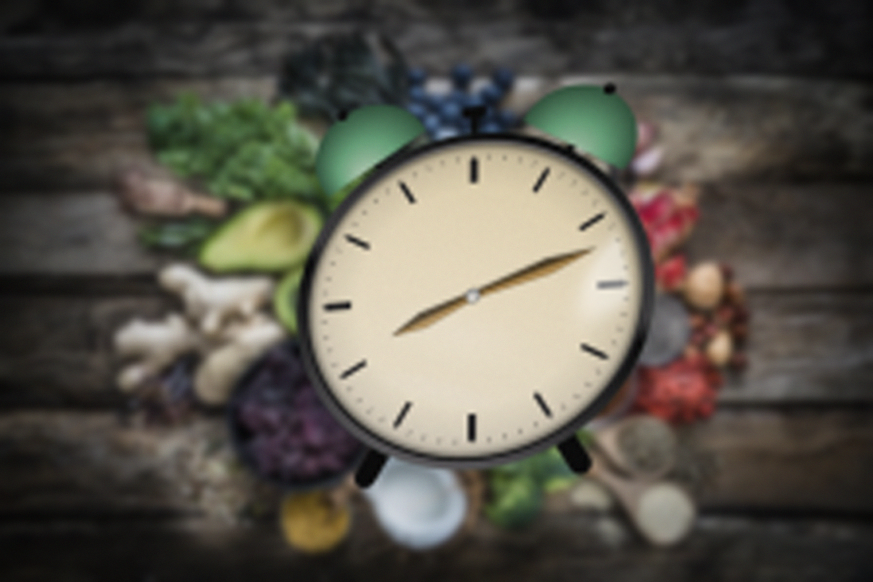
8:12
